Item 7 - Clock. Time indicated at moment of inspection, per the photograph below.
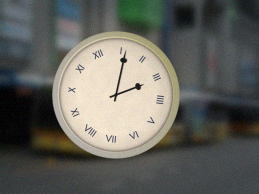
3:06
